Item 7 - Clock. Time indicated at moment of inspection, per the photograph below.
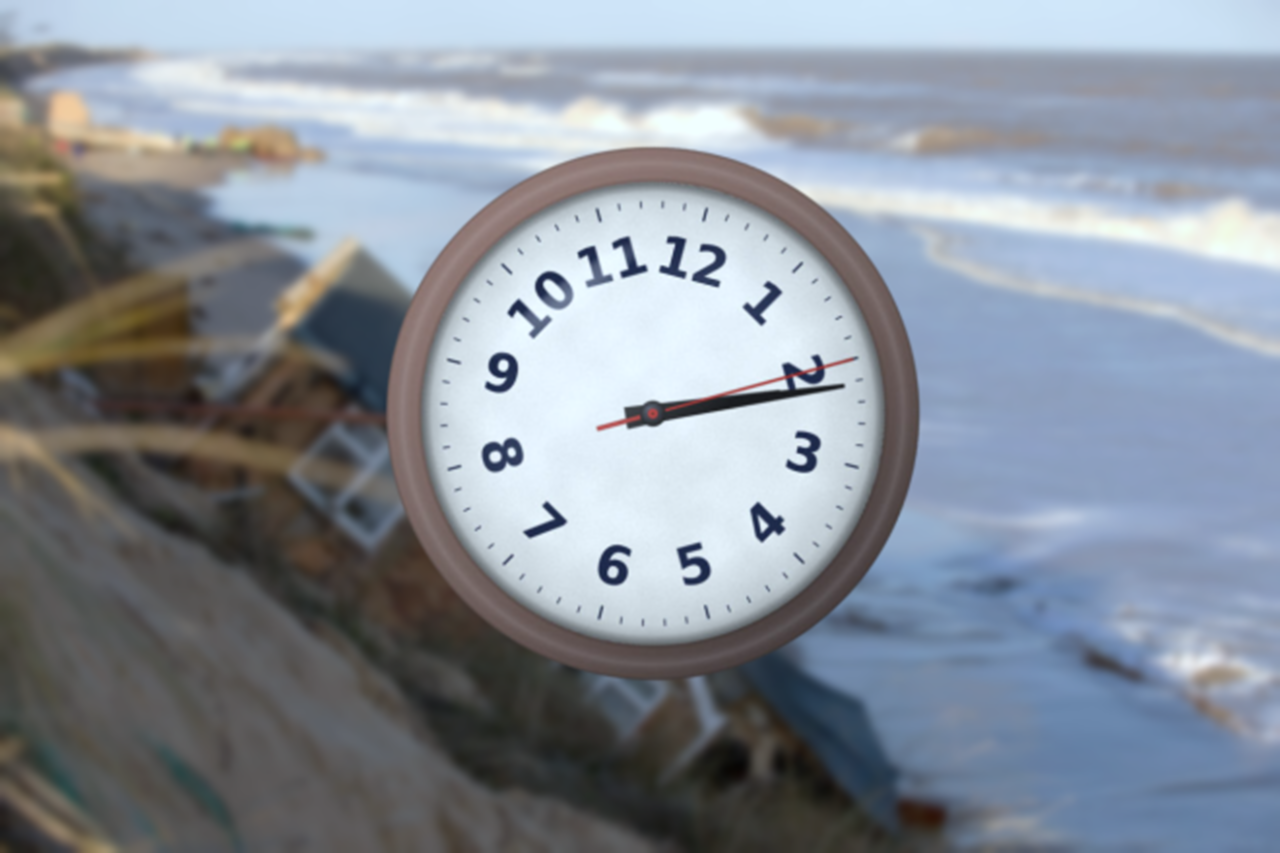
2:11:10
